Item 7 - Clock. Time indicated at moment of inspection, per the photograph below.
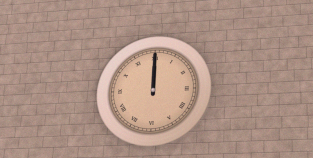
12:00
